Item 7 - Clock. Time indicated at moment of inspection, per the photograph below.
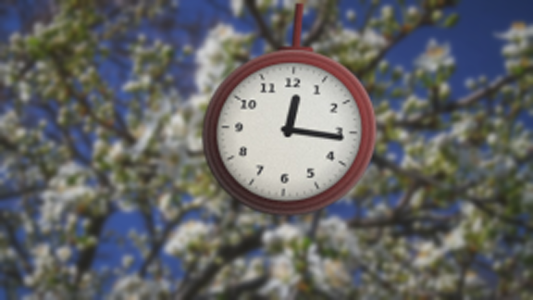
12:16
